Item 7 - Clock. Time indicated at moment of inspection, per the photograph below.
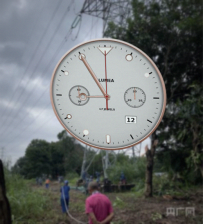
8:55
